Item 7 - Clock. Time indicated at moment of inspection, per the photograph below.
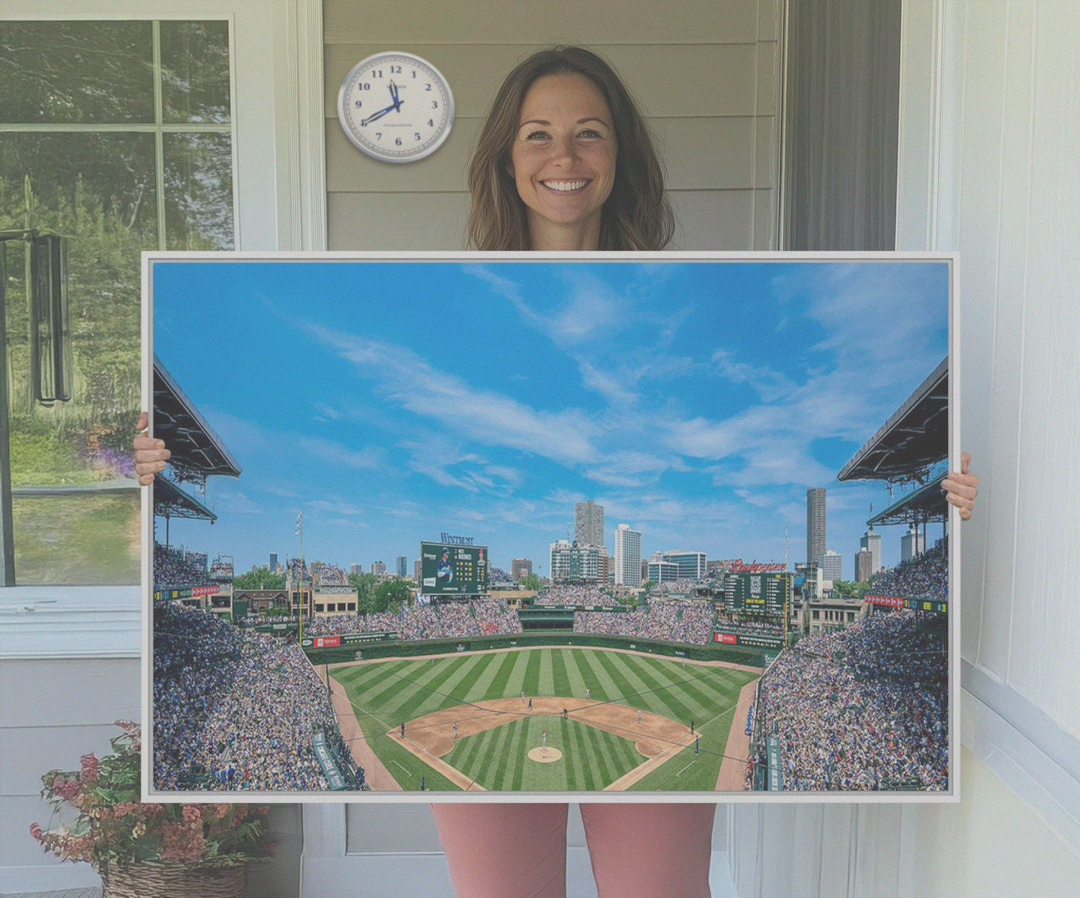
11:40
